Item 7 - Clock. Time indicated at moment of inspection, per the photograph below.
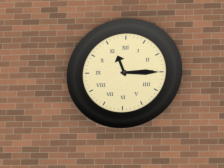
11:15
